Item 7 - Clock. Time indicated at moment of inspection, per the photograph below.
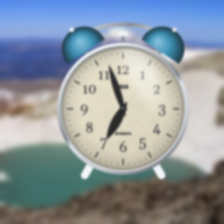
6:57
